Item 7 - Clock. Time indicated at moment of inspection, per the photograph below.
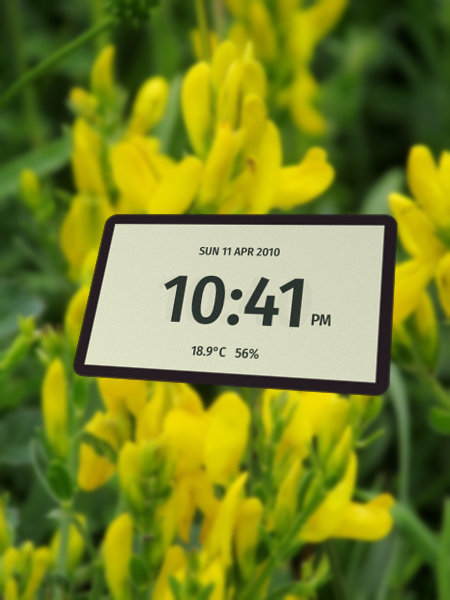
10:41
